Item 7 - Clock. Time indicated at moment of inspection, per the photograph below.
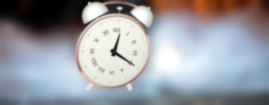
12:20
